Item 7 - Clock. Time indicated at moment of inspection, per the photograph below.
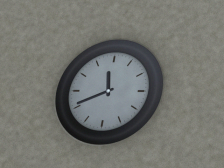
11:41
